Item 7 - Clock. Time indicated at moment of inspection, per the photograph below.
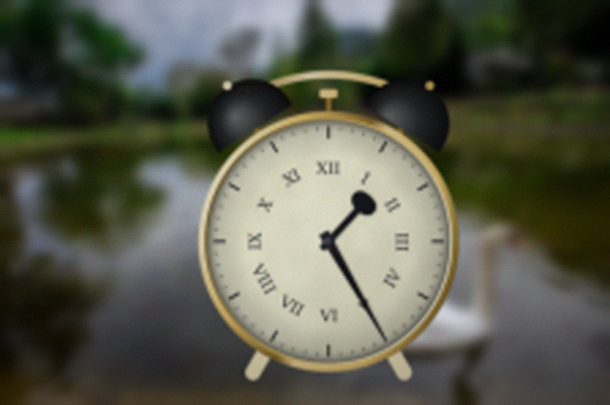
1:25
